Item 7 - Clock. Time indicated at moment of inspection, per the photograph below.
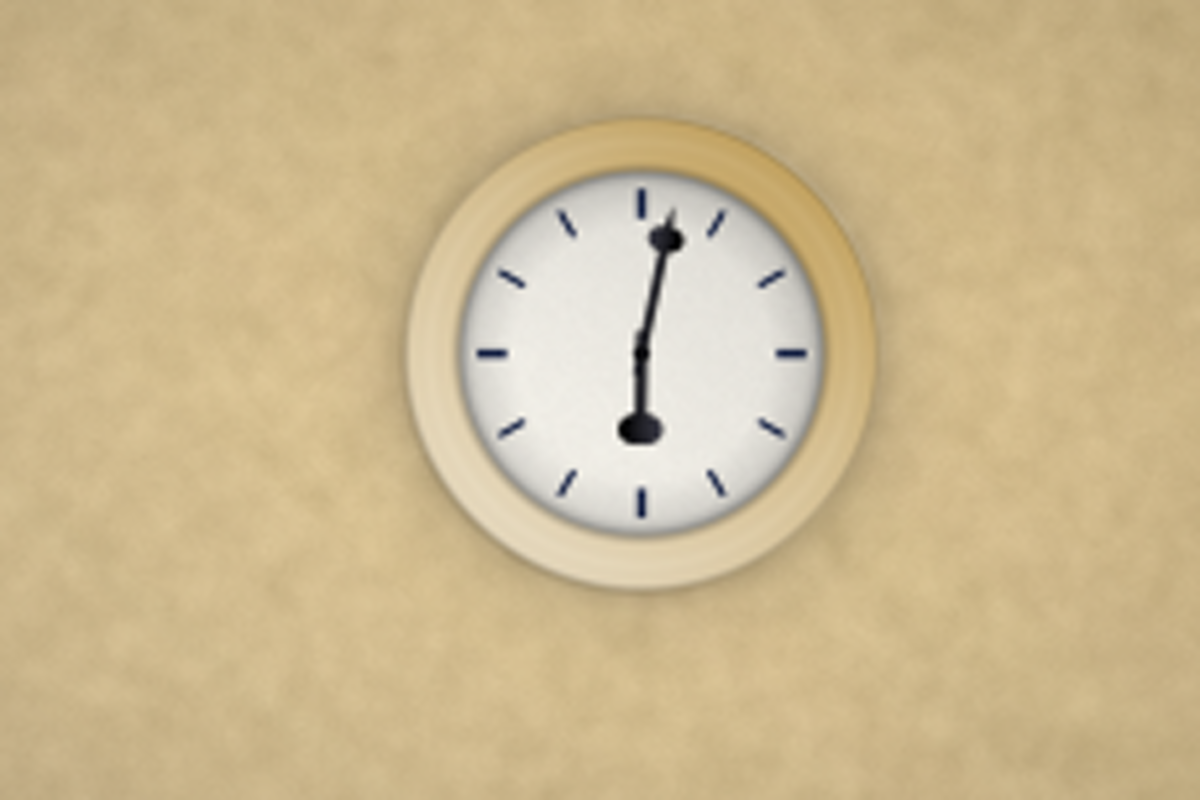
6:02
